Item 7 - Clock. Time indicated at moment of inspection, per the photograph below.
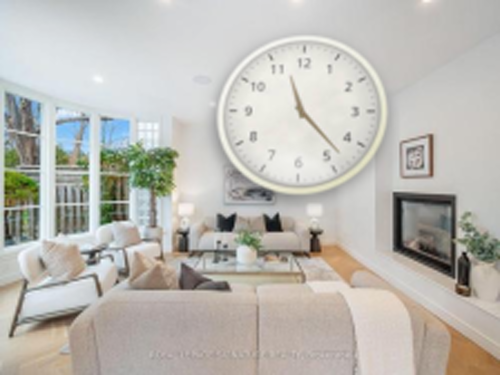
11:23
